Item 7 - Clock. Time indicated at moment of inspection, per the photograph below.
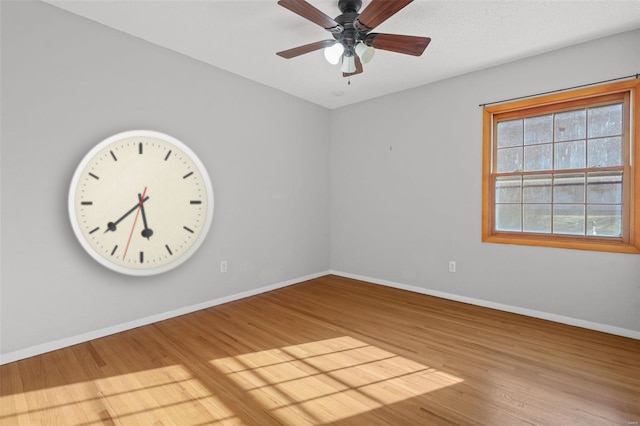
5:38:33
